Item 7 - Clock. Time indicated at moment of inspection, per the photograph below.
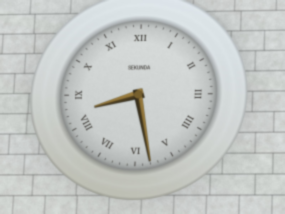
8:28
